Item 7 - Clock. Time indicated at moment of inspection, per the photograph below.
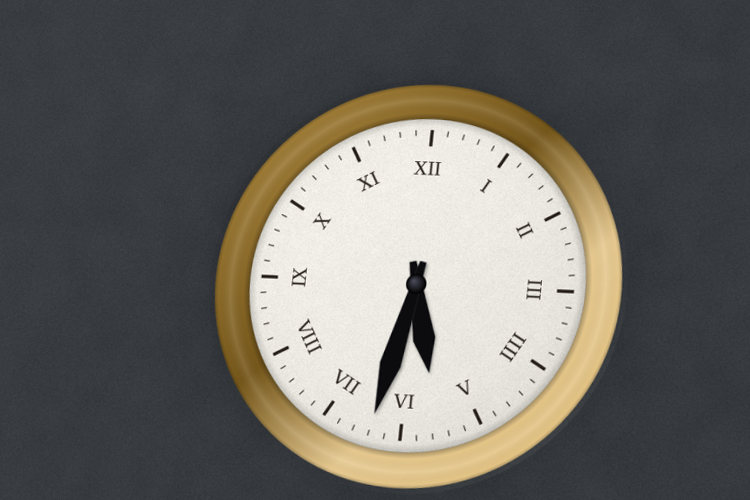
5:32
